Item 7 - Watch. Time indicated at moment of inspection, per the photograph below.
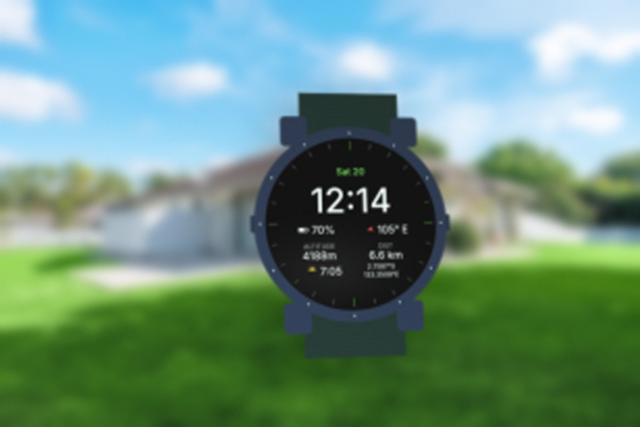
12:14
